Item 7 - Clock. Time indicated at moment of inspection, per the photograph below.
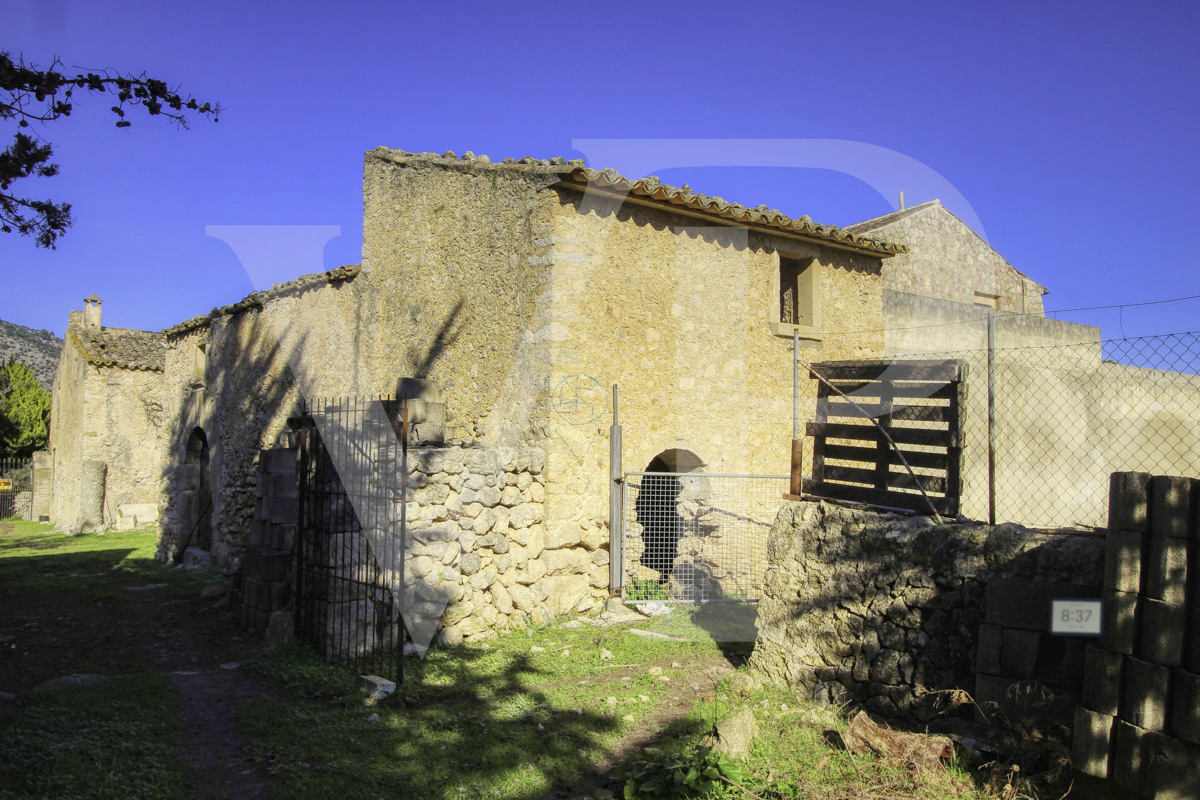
8:37
